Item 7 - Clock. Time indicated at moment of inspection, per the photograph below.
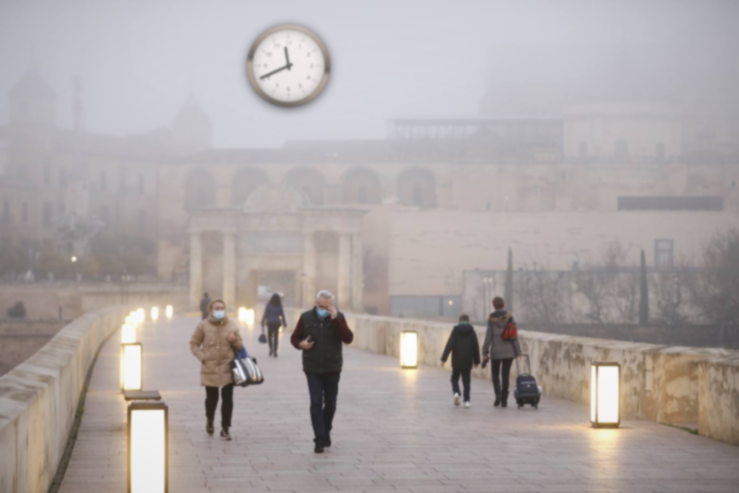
11:41
